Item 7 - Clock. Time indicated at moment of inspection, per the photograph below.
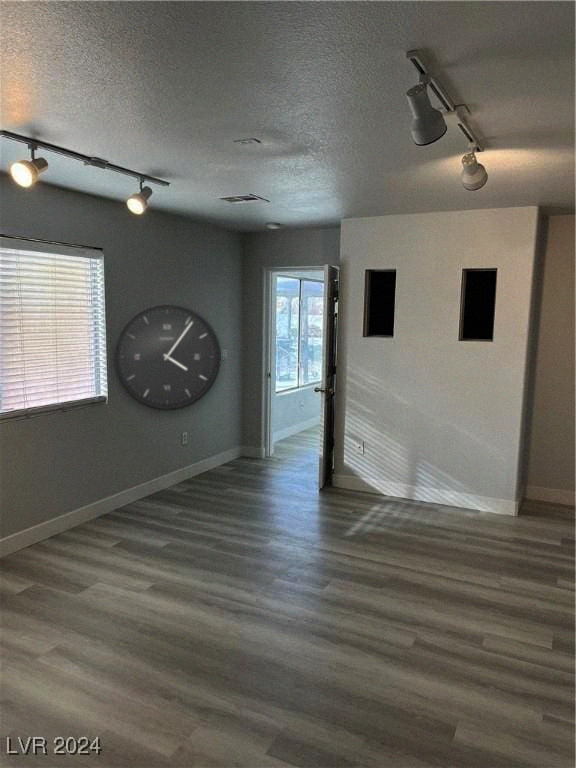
4:06
